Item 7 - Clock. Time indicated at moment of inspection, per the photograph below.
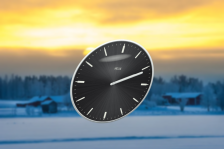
2:11
